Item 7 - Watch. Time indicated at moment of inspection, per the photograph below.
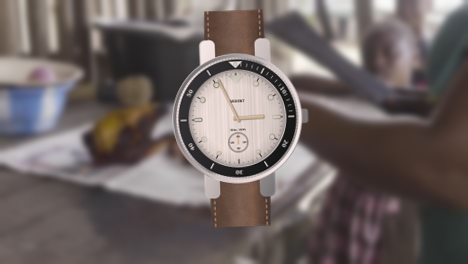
2:56
